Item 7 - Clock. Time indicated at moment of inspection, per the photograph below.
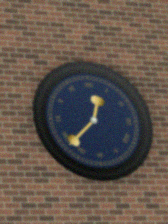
12:38
